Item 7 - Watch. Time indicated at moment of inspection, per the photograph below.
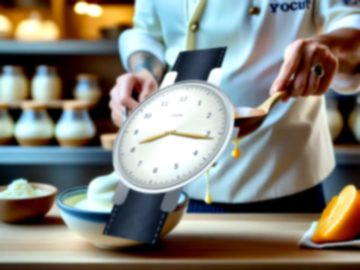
8:16
